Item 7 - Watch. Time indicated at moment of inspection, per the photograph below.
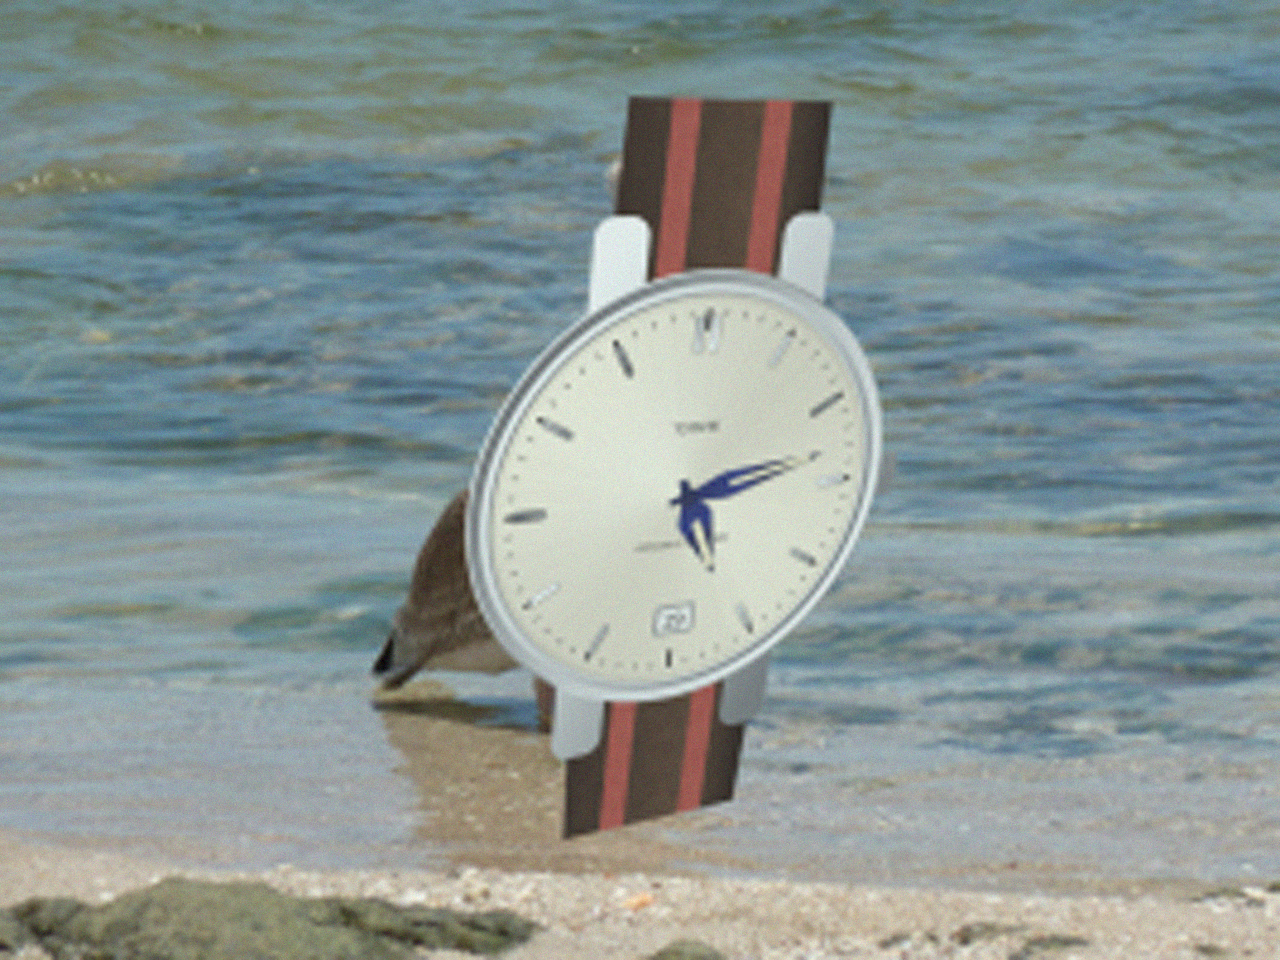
5:13
